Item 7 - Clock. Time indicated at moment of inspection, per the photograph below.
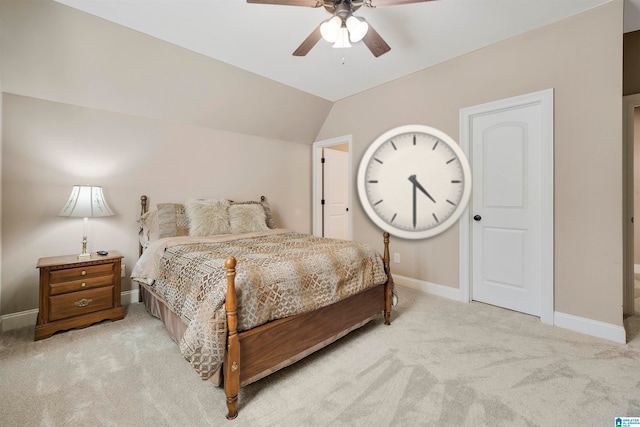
4:30
